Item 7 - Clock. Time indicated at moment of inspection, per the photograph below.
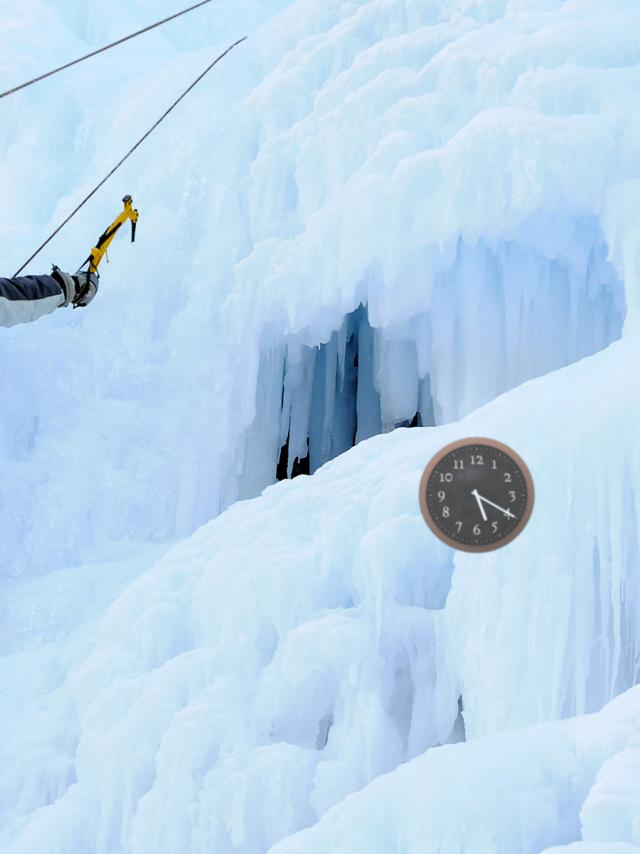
5:20
